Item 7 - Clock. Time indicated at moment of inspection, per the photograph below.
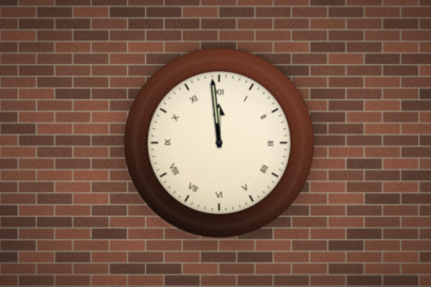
11:59
